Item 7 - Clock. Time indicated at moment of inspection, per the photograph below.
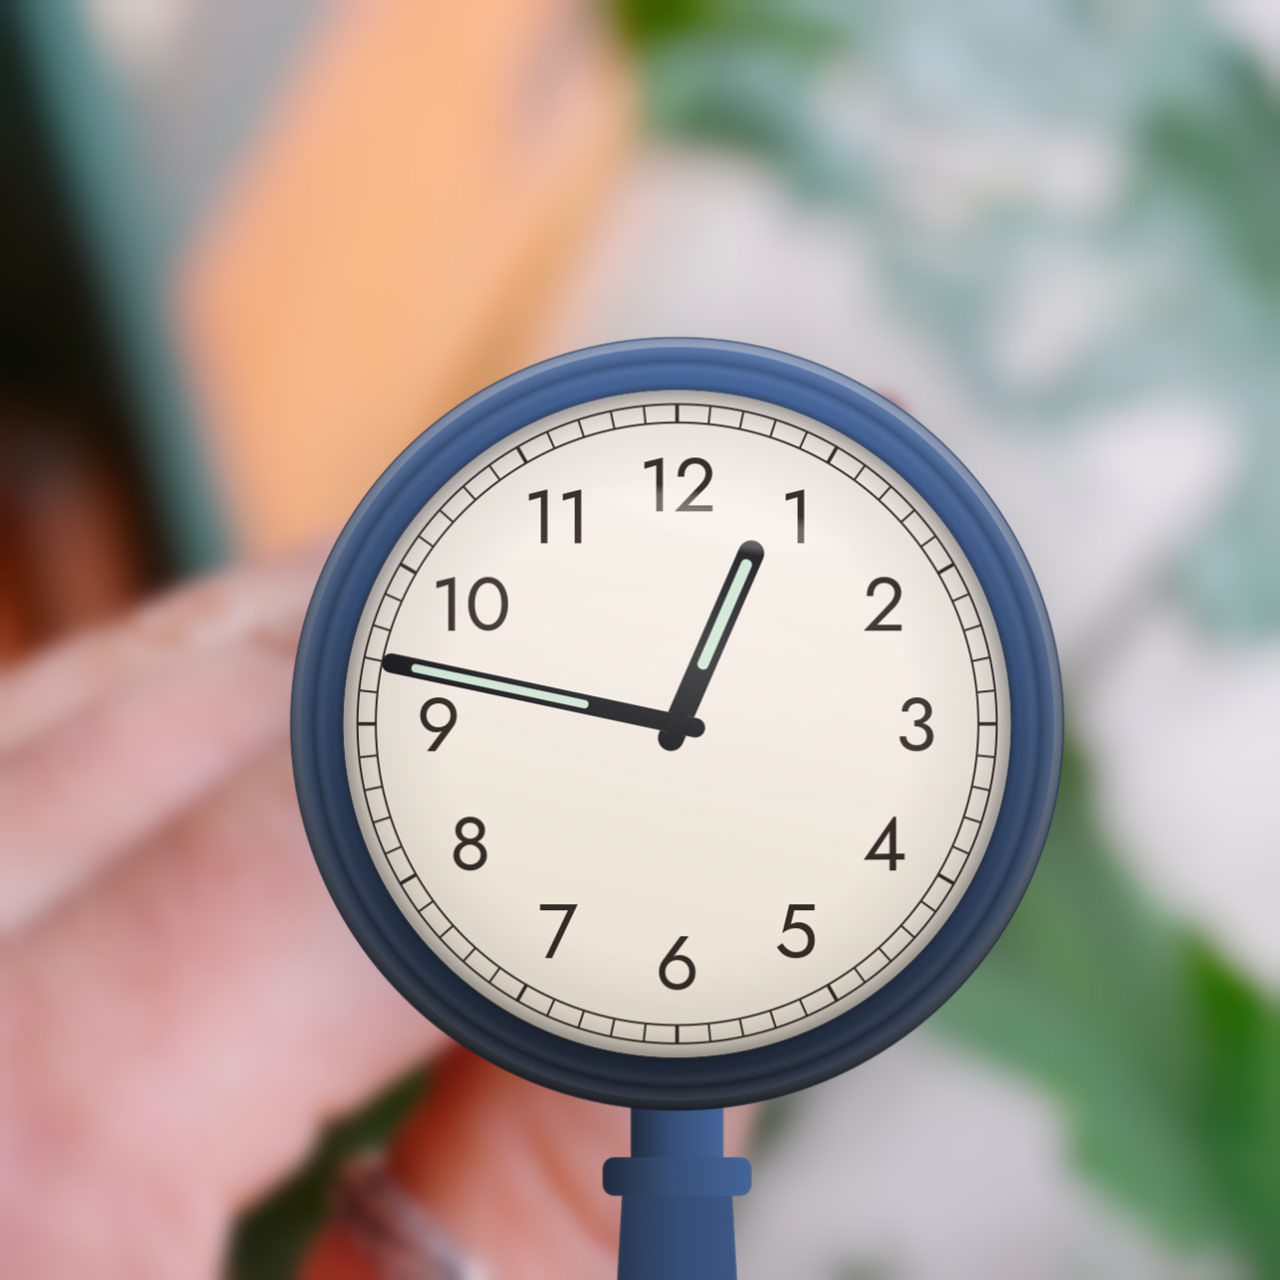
12:47
